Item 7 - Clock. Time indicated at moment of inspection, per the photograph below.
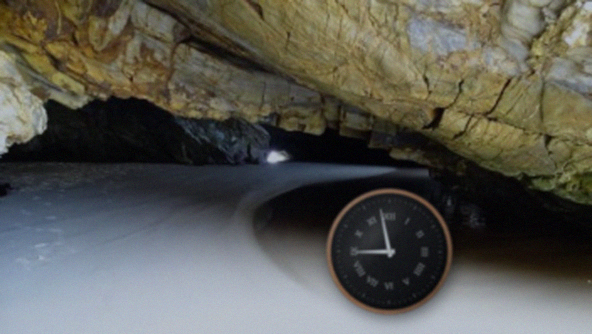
8:58
